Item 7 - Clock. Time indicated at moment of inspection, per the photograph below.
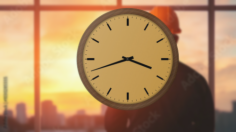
3:42
